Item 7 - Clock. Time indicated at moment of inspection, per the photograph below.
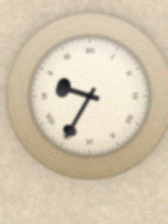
9:35
